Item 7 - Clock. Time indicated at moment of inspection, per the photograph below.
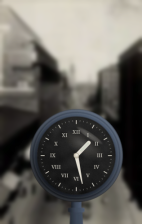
1:28
